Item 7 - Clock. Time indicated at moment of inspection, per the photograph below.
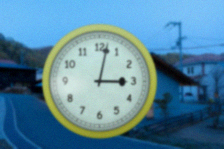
3:02
